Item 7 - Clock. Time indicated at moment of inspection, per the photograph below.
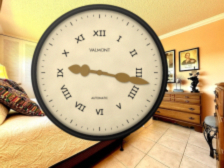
9:17
